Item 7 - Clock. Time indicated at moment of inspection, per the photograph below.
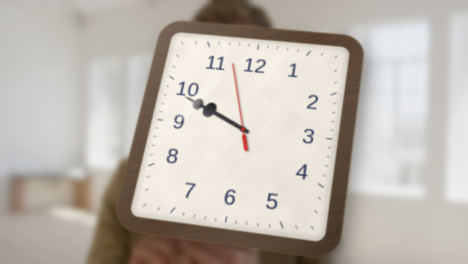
9:48:57
